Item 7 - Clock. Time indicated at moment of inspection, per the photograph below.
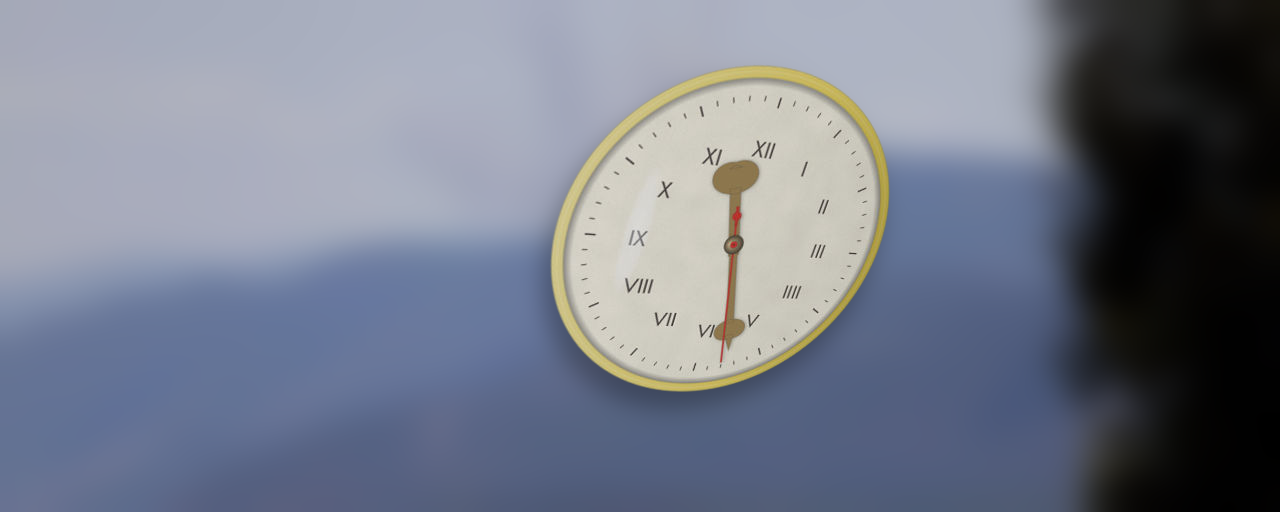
11:27:28
